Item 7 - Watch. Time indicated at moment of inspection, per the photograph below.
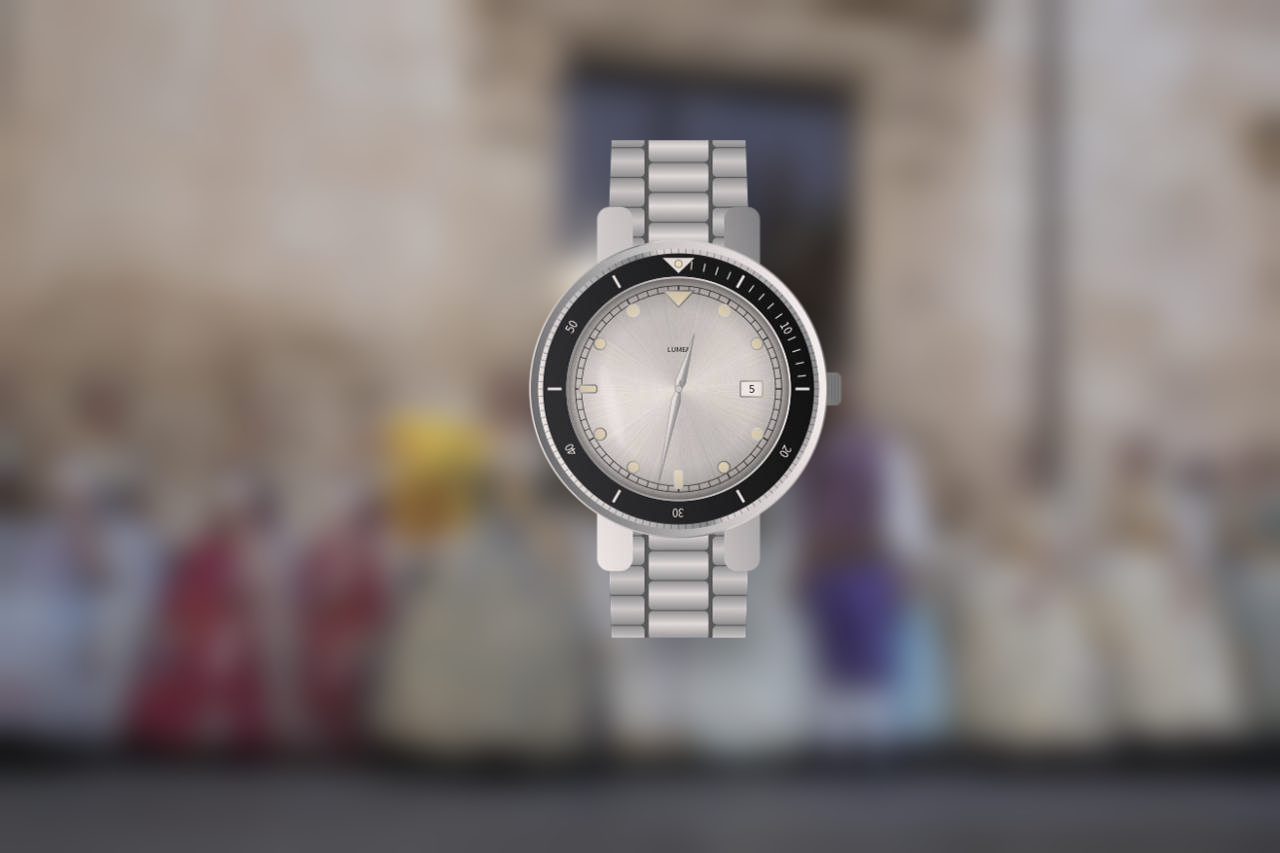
12:32
